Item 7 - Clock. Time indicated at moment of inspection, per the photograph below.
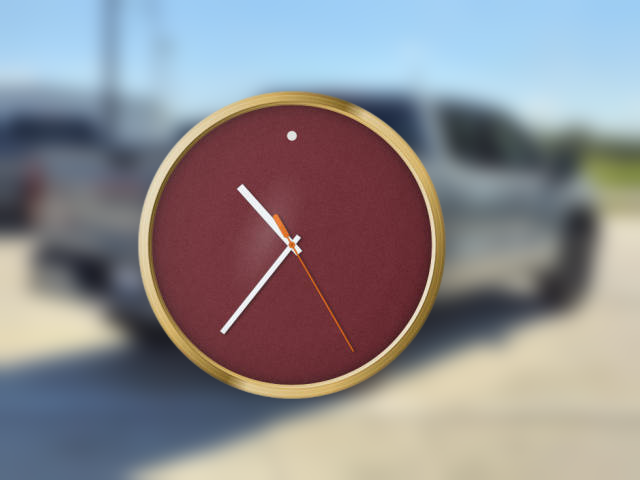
10:36:25
